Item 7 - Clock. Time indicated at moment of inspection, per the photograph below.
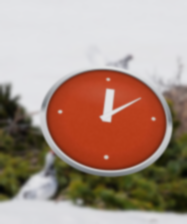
12:09
